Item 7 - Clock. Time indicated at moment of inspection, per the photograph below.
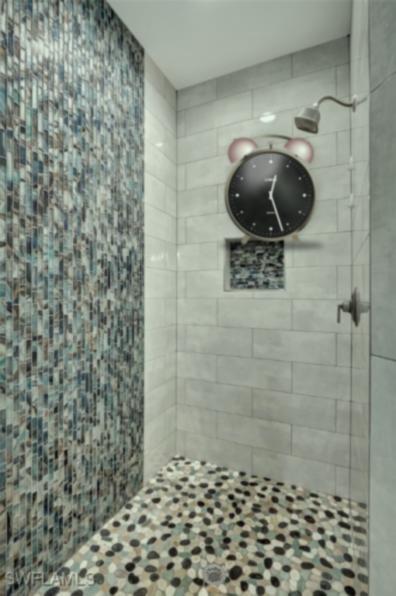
12:27
